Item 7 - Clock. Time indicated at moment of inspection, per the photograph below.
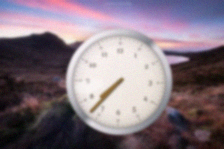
7:37
